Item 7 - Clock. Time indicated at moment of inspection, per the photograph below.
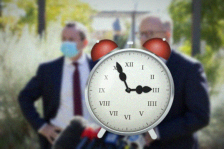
2:56
